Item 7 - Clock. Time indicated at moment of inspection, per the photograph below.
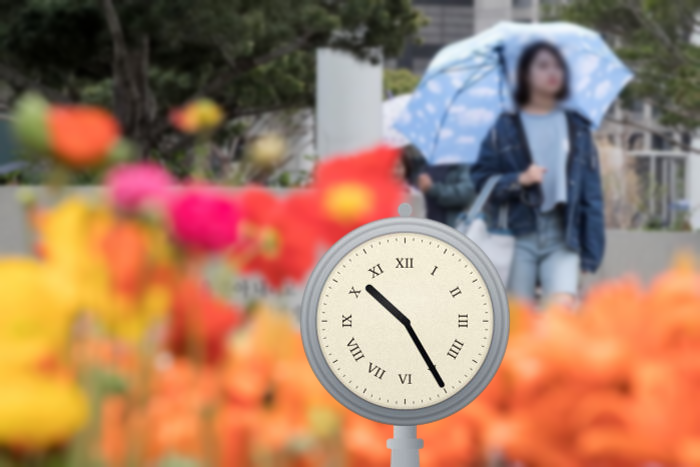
10:25
